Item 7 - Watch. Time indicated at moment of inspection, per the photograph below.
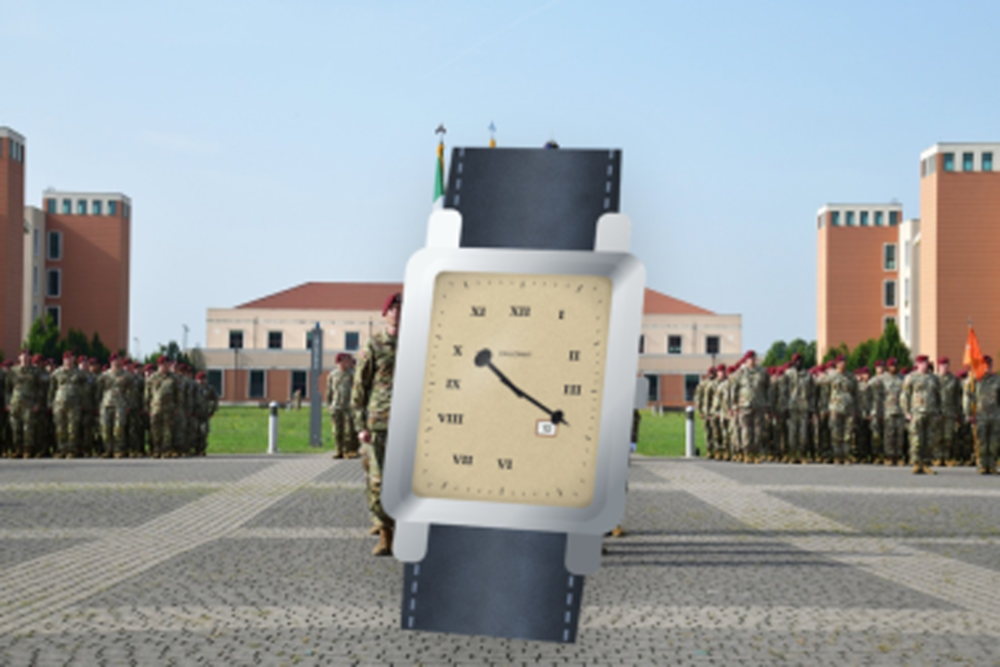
10:20
